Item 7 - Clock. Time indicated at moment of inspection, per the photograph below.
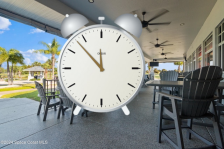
11:53
